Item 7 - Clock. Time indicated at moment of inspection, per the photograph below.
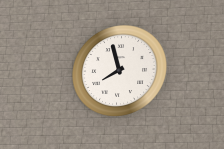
7:57
